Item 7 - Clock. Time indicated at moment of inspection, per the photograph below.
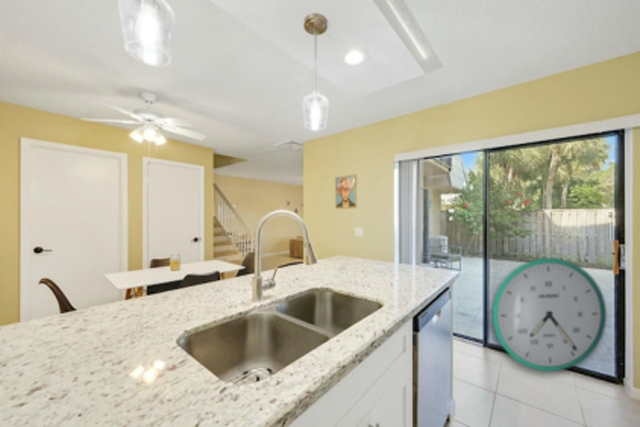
7:24
